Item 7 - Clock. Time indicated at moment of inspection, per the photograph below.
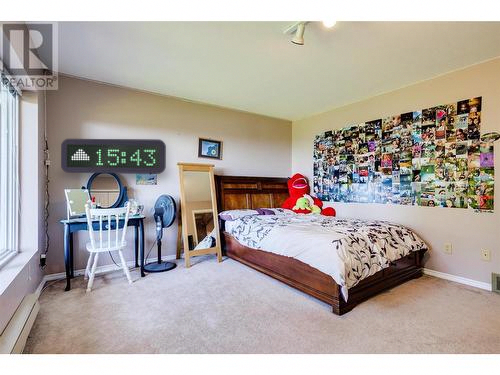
15:43
